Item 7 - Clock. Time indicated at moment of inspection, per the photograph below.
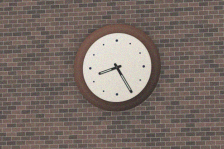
8:25
